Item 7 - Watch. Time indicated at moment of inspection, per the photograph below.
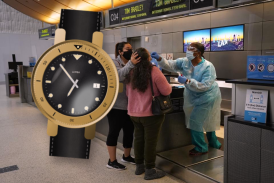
6:53
